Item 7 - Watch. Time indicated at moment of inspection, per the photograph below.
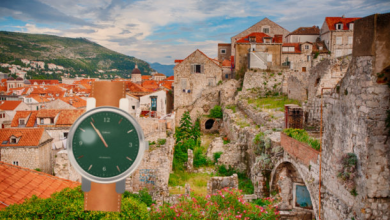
10:54
